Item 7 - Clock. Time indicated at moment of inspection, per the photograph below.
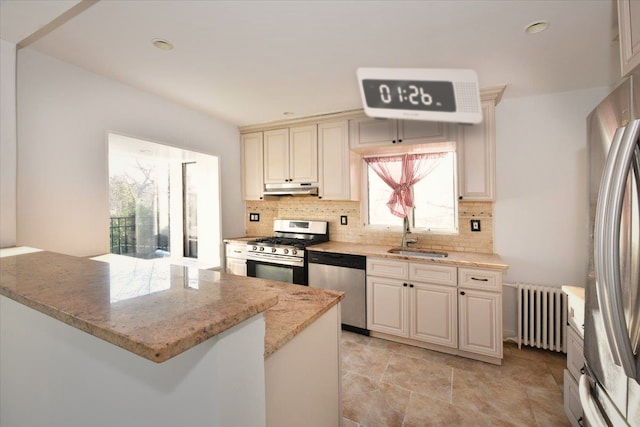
1:26
